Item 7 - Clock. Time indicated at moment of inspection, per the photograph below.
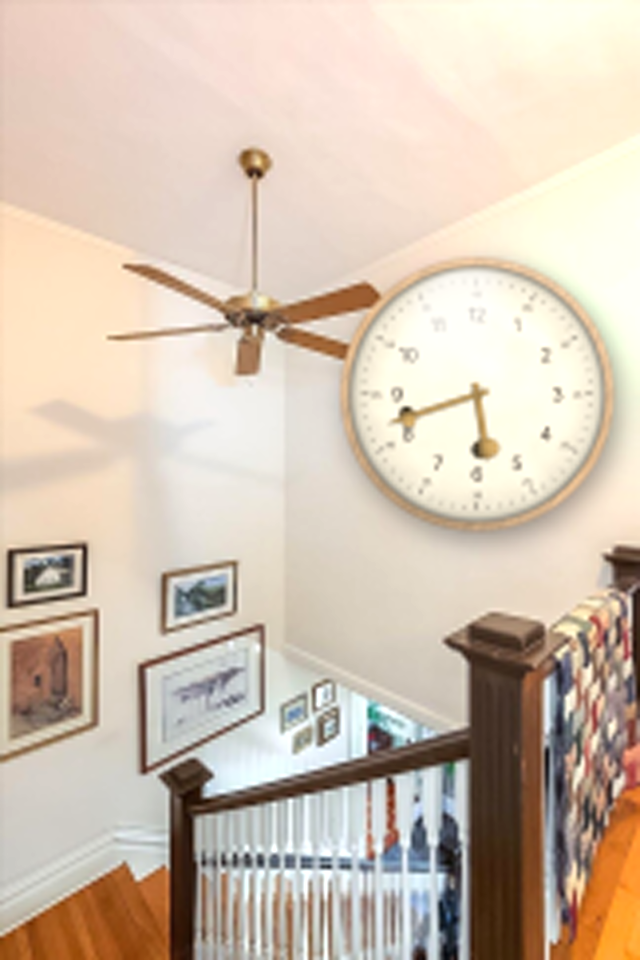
5:42
